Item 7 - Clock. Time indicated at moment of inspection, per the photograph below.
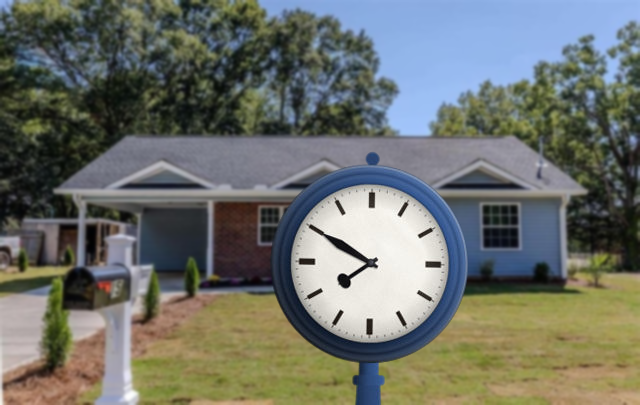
7:50
